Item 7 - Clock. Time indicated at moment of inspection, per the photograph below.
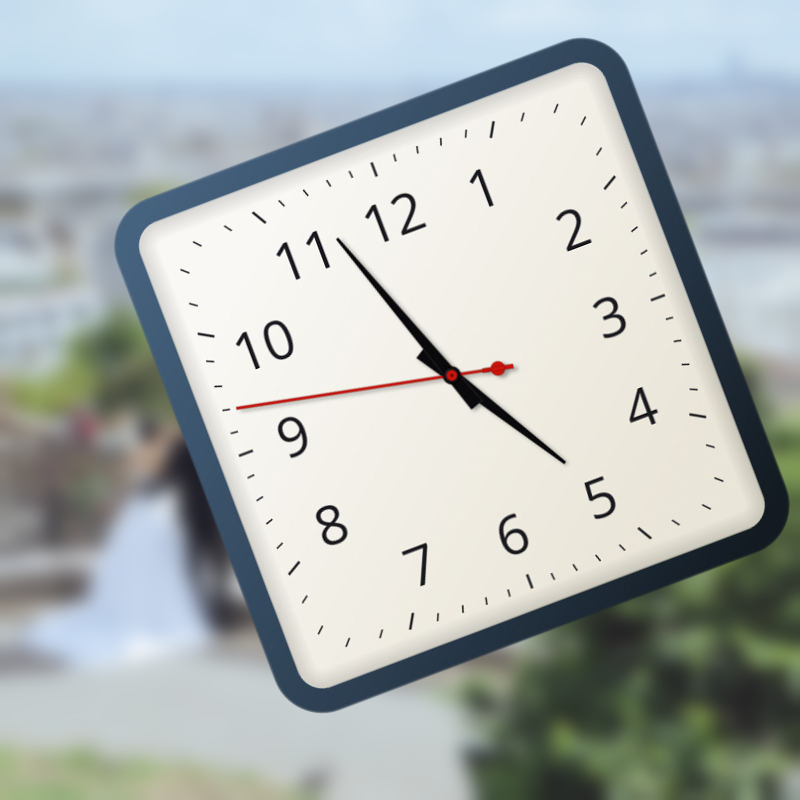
4:56:47
